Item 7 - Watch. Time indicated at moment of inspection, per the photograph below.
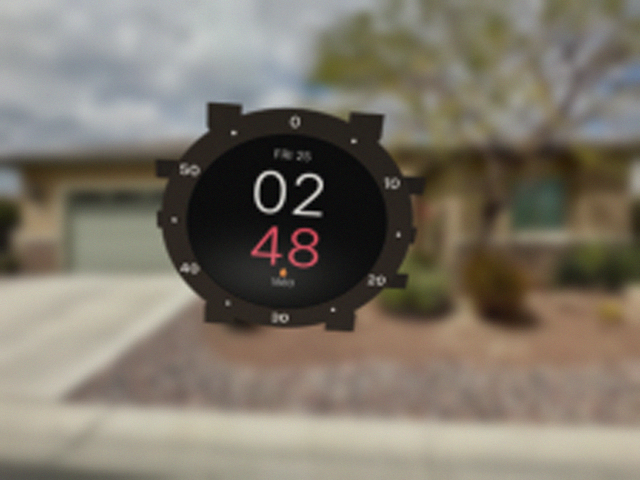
2:48
